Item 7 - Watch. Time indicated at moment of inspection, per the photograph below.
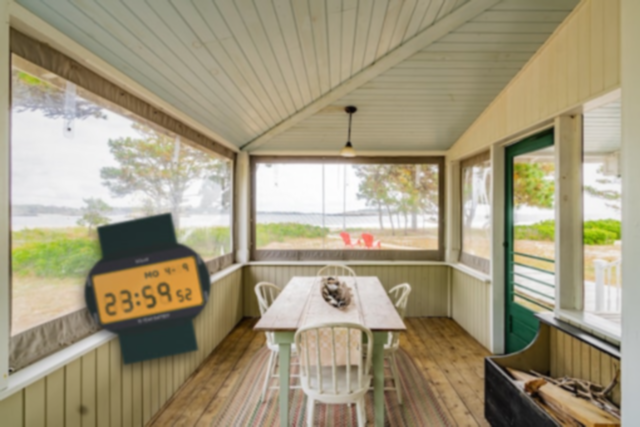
23:59
